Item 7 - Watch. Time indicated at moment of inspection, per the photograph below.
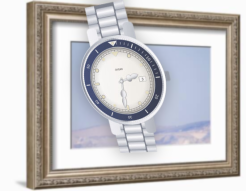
2:31
